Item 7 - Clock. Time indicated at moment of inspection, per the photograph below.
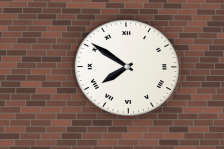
7:51
